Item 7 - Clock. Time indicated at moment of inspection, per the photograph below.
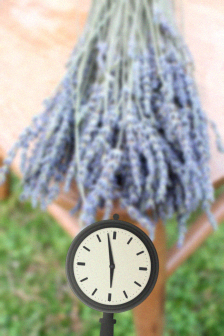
5:58
